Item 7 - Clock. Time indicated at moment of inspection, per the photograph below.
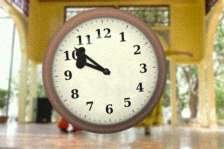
9:52
